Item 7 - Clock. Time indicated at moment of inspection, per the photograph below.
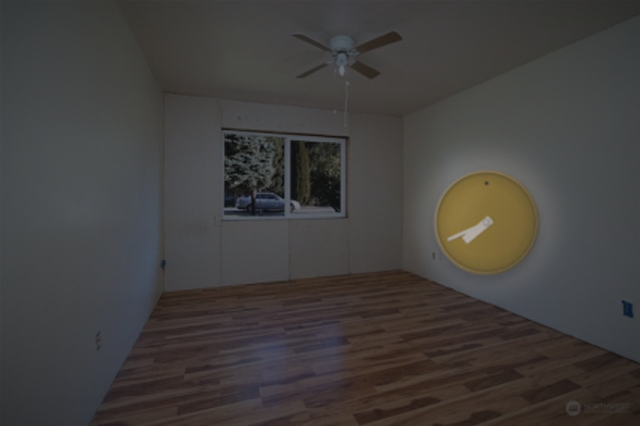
7:41
